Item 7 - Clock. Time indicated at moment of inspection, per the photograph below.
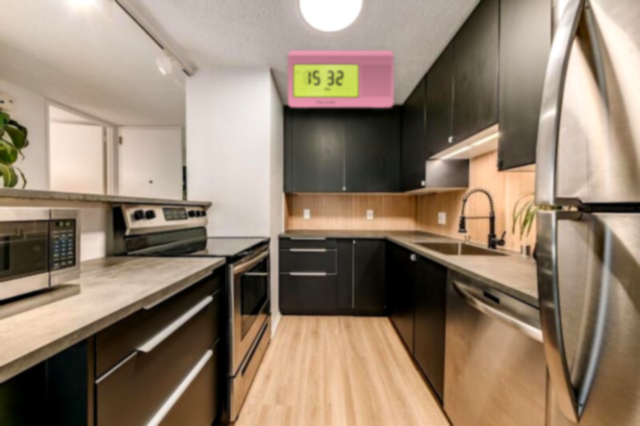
15:32
